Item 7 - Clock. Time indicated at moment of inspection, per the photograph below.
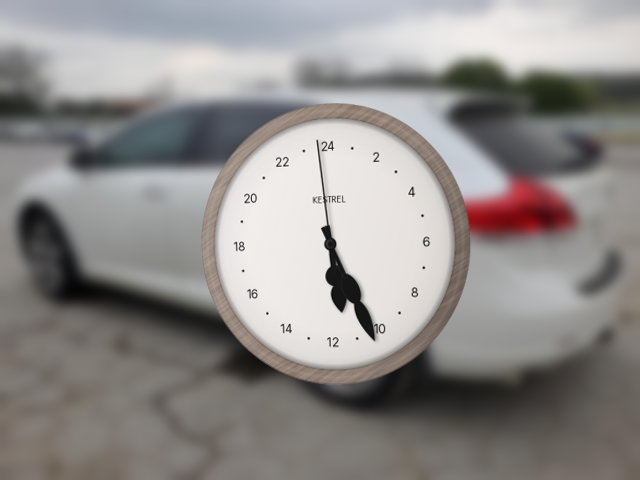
11:25:59
